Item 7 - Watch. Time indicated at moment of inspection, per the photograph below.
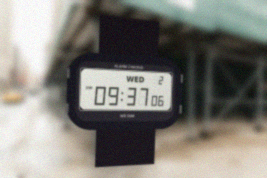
9:37:06
